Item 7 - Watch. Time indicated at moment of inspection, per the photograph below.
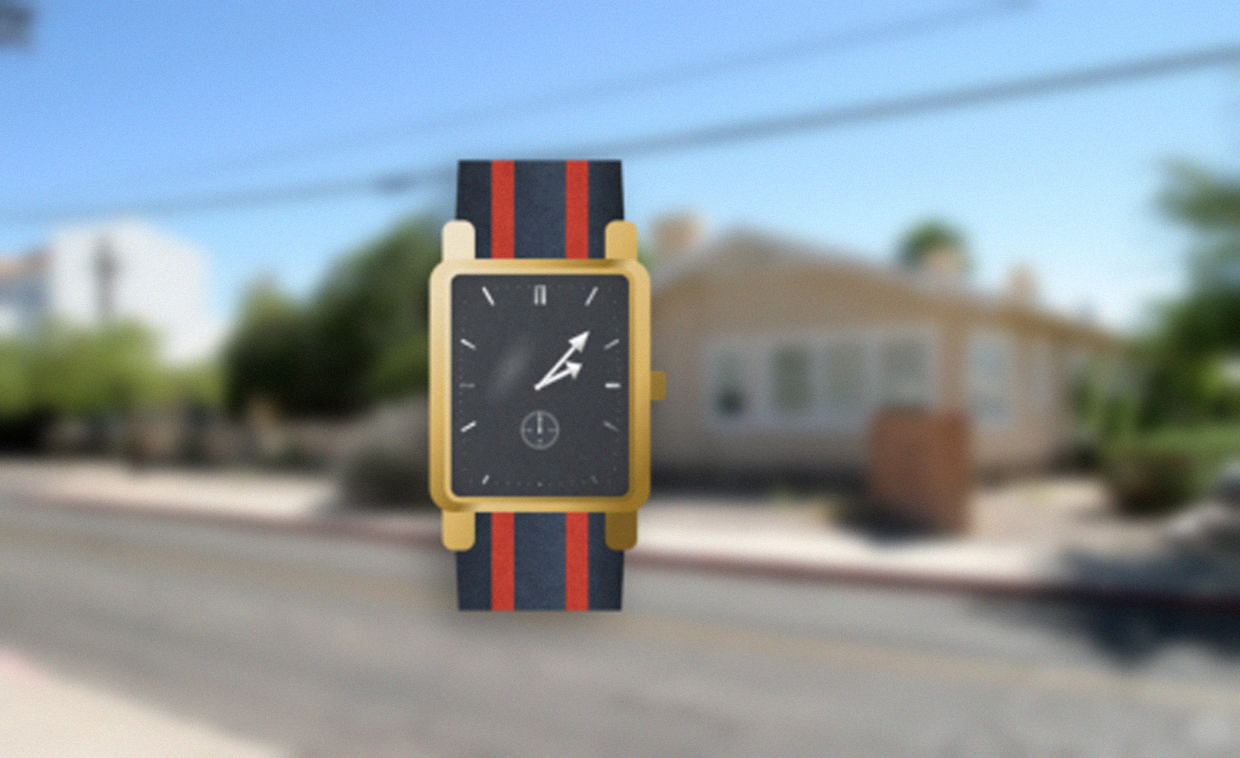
2:07
